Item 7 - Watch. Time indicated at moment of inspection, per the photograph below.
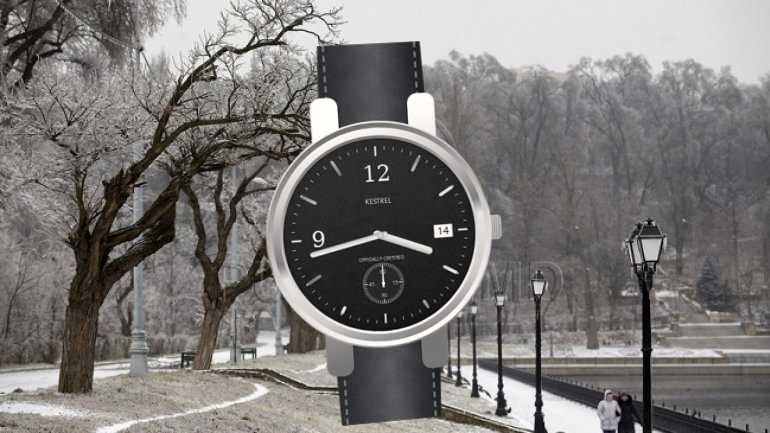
3:43
